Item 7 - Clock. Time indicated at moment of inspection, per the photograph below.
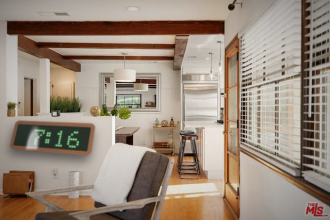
7:16
